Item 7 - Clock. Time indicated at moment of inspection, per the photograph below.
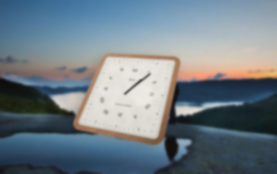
1:06
